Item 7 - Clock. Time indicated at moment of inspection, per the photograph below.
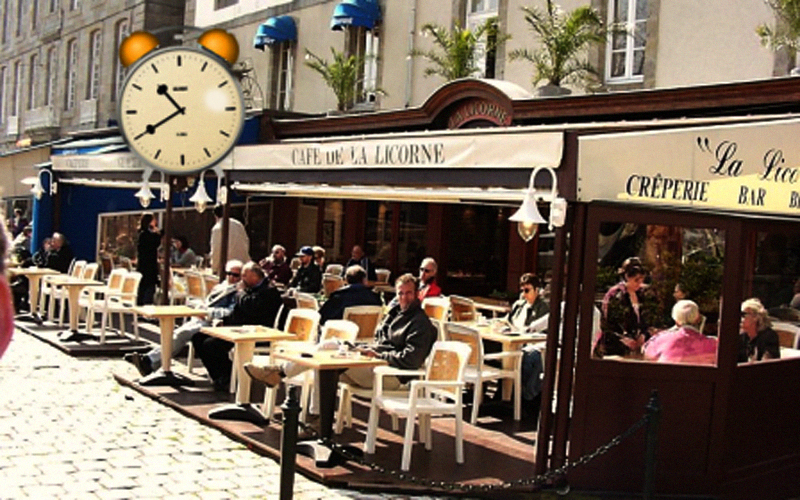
10:40
